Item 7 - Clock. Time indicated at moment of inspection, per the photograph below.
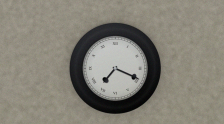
7:19
